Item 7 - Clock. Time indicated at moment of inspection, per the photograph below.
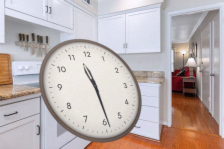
11:29
